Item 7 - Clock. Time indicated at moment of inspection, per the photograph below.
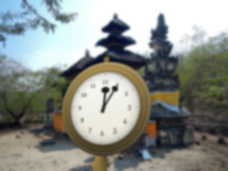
12:05
